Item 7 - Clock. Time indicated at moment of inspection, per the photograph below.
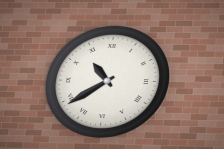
10:39
